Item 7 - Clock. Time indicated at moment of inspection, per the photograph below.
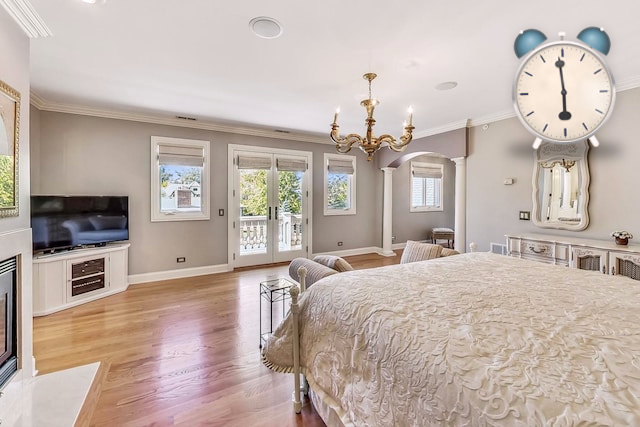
5:59
